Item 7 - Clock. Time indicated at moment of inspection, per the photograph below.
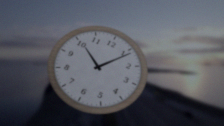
10:06
